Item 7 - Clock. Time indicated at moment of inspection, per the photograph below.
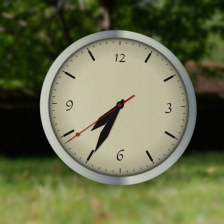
7:34:39
